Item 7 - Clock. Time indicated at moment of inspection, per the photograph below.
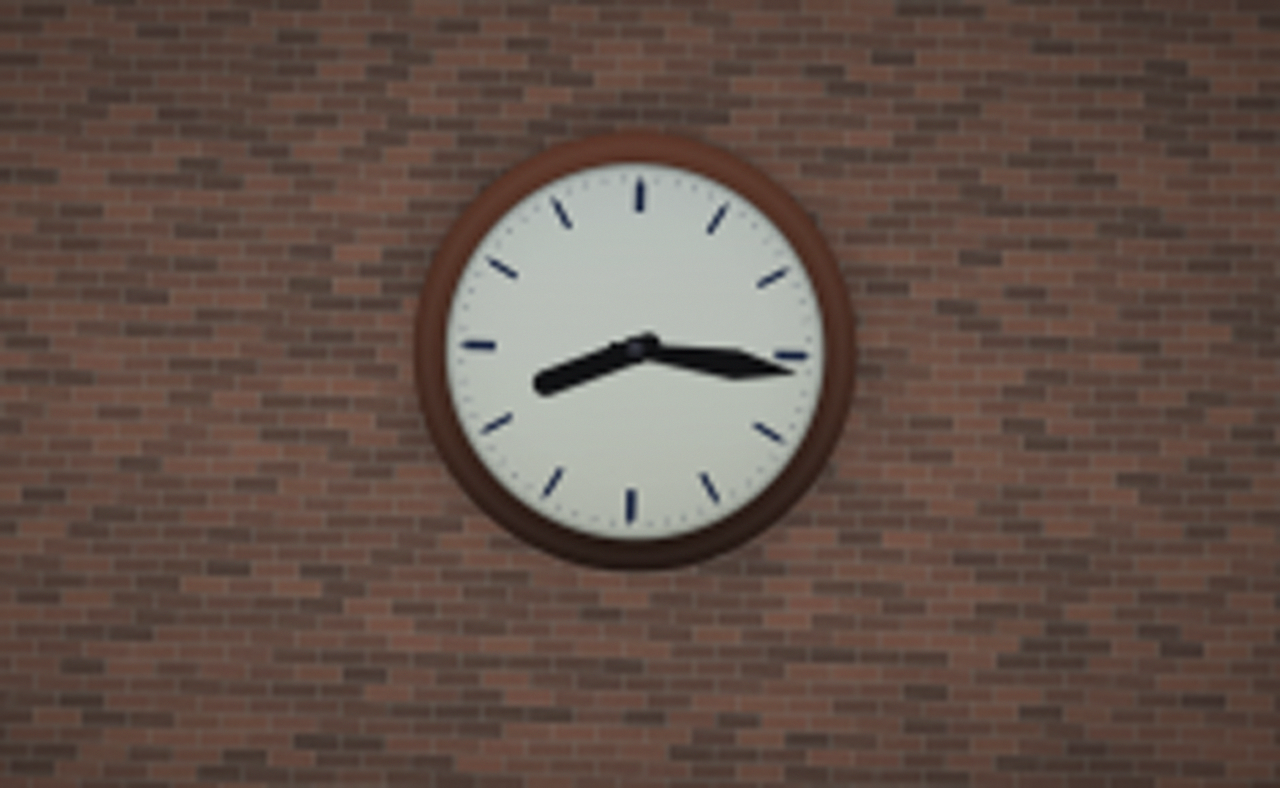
8:16
